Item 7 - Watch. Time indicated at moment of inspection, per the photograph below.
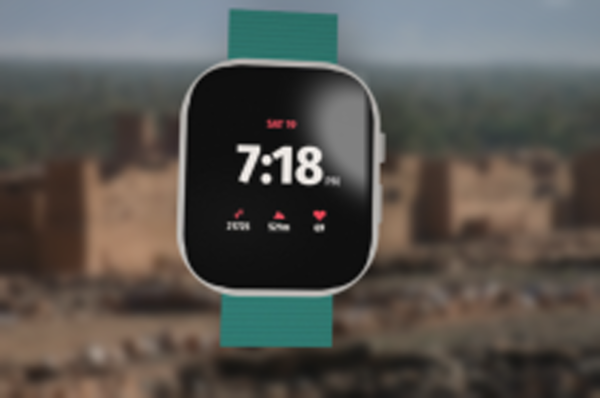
7:18
